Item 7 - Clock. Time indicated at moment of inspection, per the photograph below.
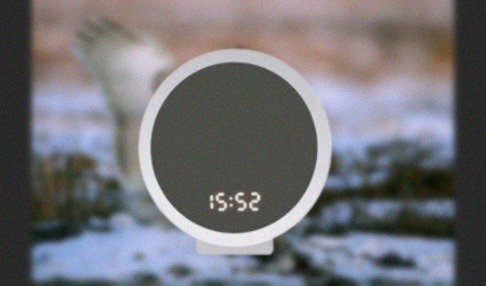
15:52
